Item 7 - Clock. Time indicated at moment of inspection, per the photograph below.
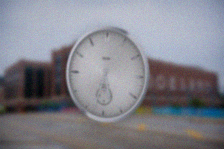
5:33
